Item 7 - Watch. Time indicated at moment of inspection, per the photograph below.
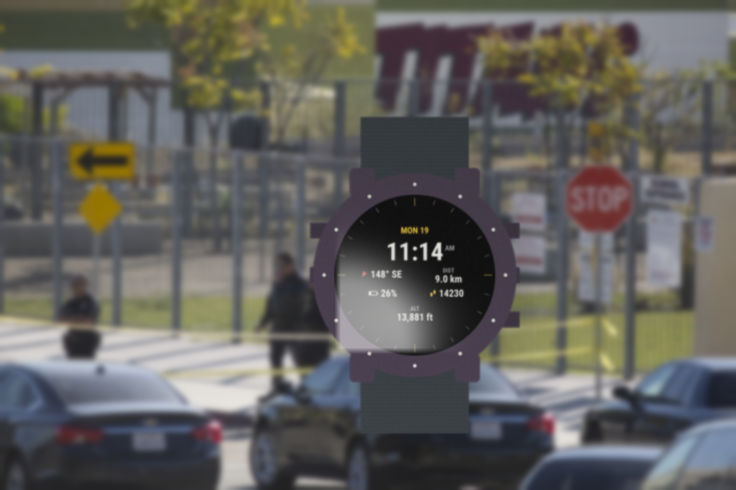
11:14
